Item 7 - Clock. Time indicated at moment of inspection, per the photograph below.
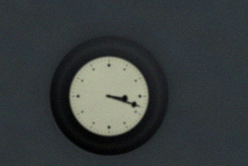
3:18
